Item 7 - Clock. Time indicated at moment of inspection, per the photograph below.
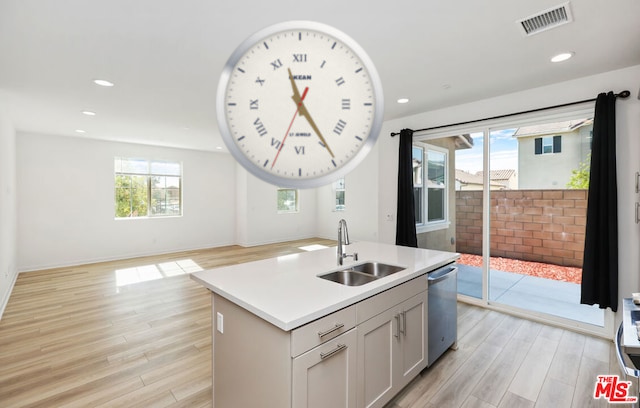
11:24:34
